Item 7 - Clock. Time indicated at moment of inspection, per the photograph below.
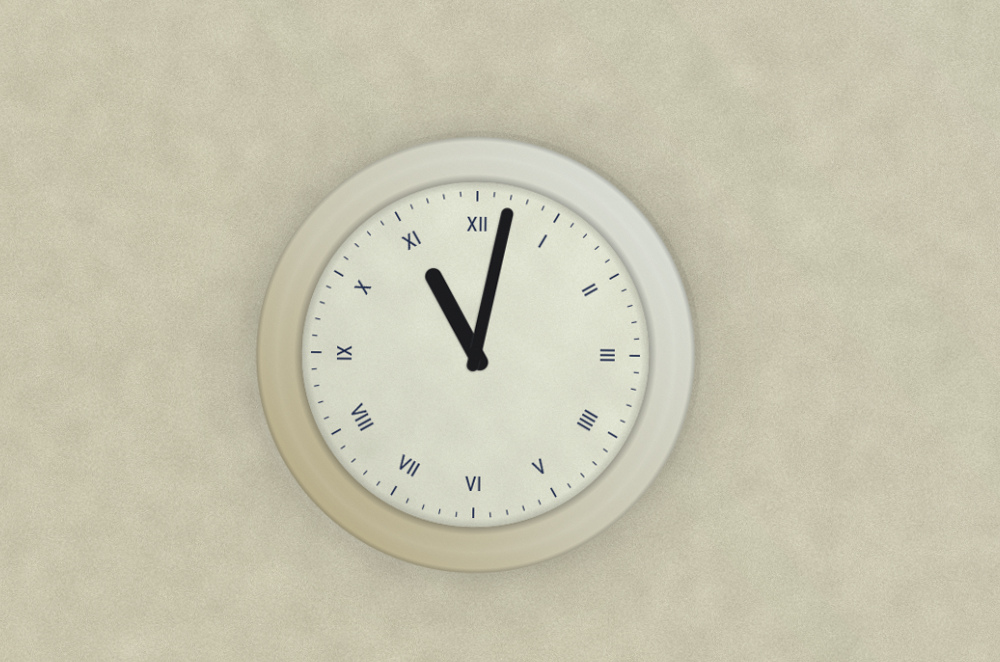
11:02
